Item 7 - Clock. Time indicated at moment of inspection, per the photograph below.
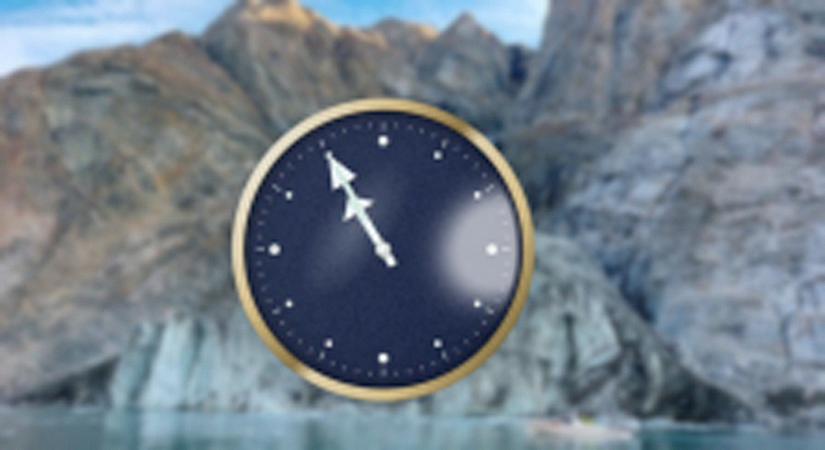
10:55
